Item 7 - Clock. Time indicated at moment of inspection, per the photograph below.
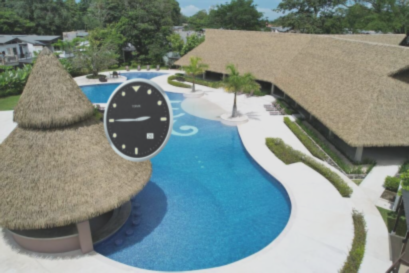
2:45
